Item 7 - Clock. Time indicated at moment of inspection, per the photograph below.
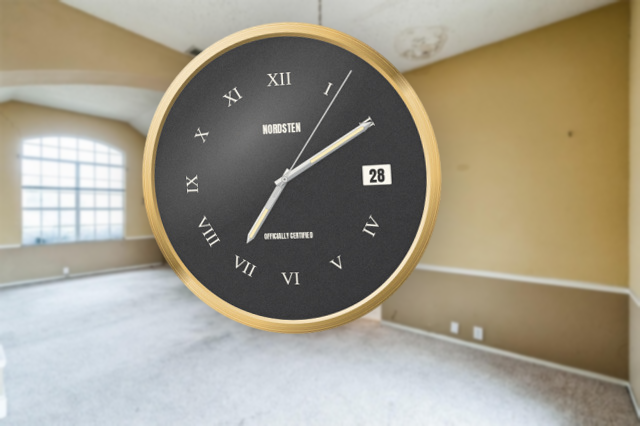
7:10:06
